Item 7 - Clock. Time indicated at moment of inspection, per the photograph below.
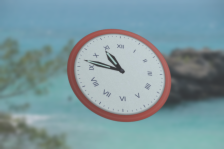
10:47
